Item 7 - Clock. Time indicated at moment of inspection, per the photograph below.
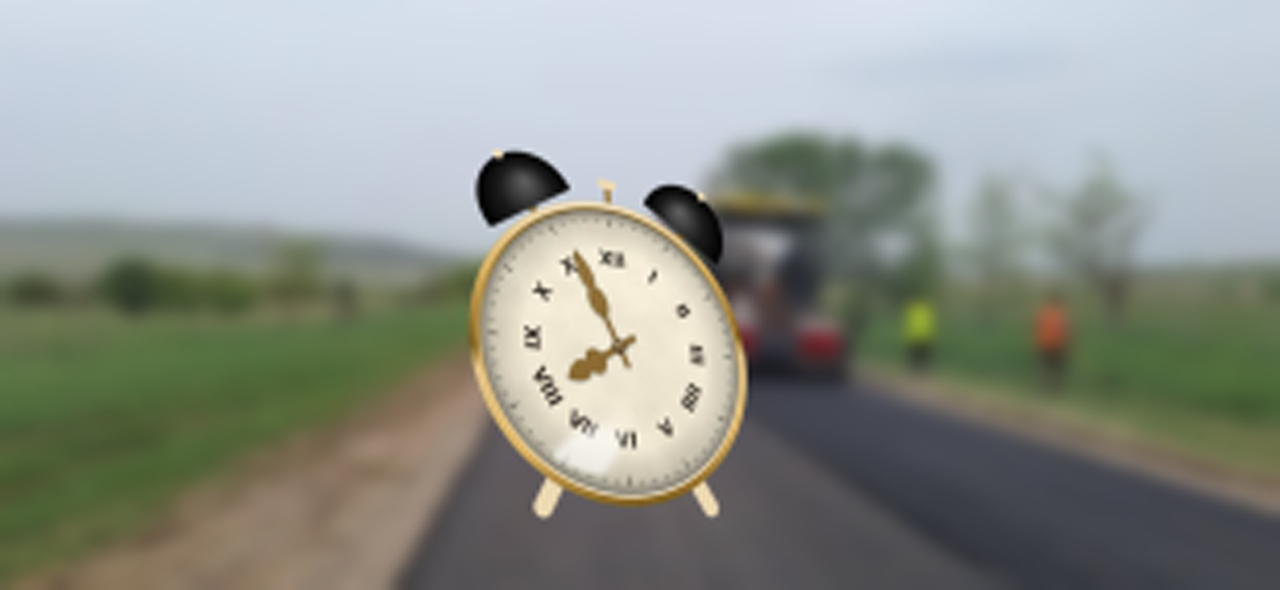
7:56
